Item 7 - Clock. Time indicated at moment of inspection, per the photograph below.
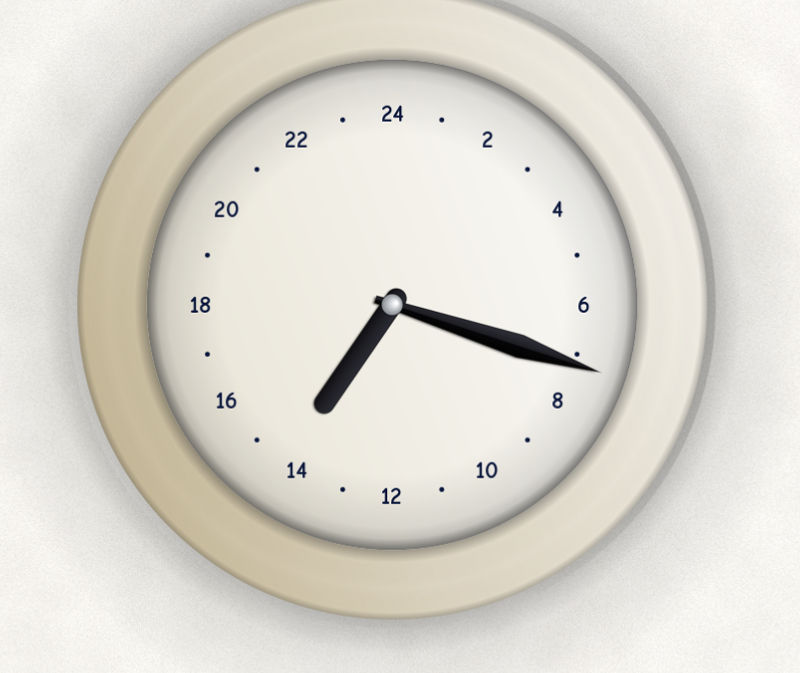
14:18
